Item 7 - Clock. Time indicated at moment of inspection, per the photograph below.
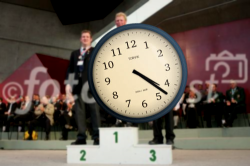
4:23
